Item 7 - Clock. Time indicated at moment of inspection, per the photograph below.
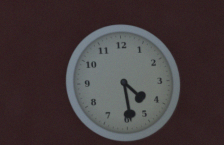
4:29
